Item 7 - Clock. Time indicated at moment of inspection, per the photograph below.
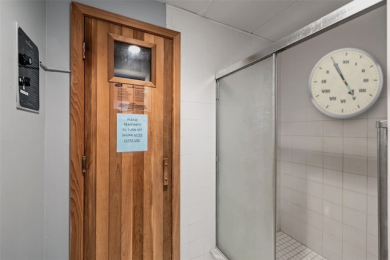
4:55
